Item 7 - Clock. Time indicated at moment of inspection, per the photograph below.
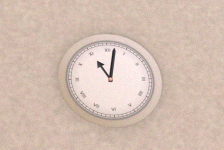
11:02
